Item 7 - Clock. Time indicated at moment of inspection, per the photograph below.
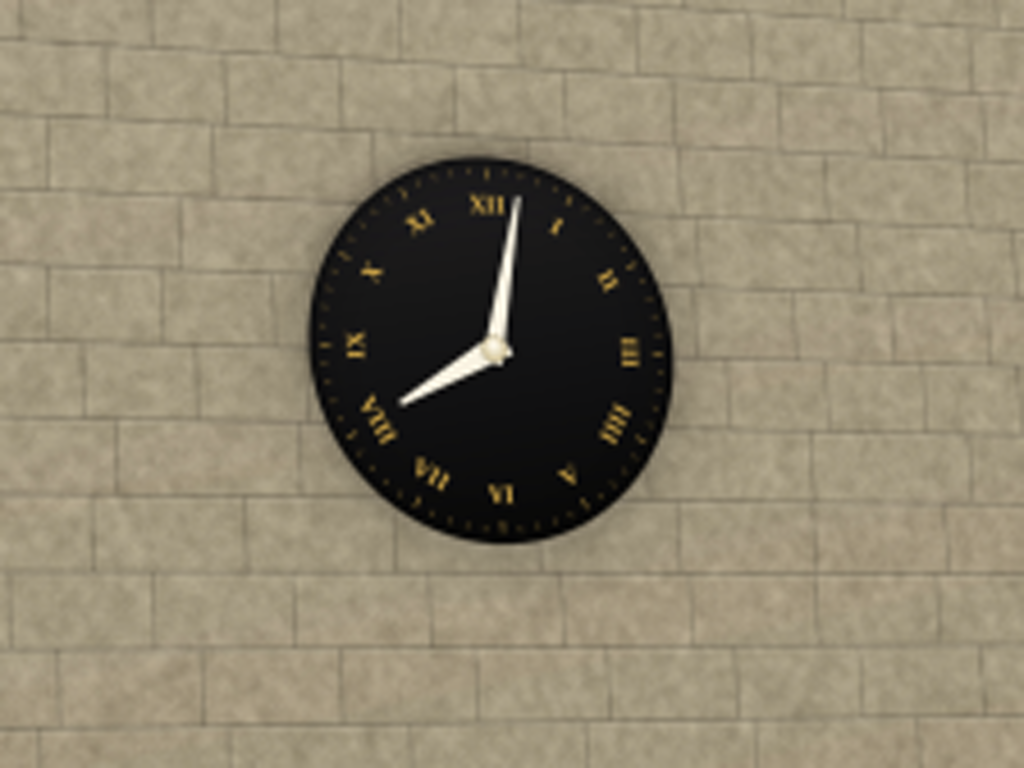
8:02
